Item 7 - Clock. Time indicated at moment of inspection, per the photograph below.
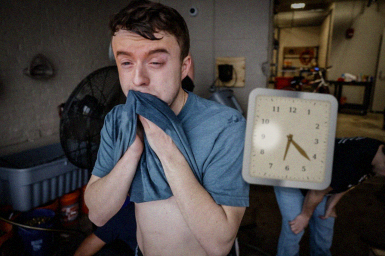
6:22
